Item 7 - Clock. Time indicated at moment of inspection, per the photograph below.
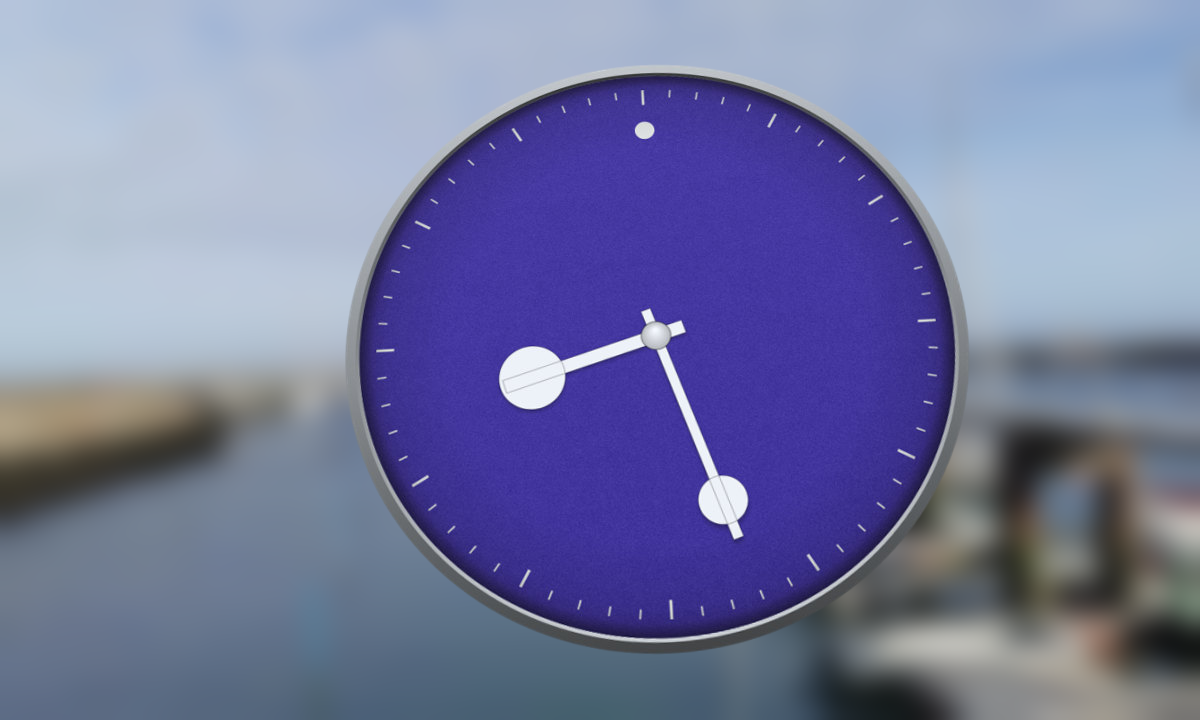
8:27
